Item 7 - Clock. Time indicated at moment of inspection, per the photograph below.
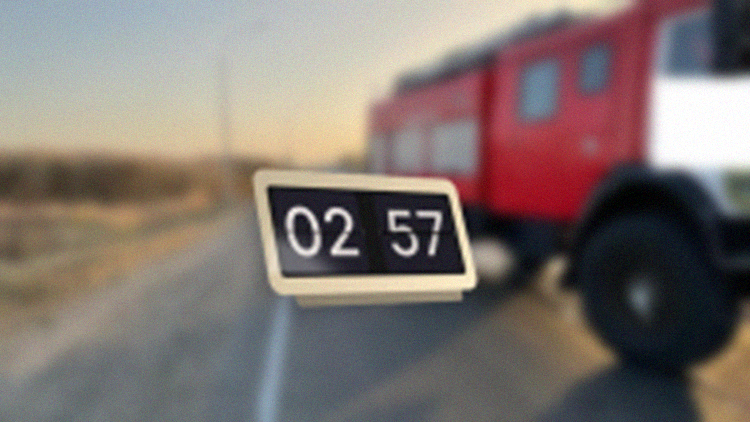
2:57
